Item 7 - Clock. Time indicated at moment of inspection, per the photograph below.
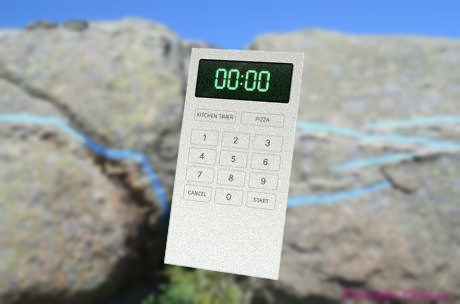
0:00
